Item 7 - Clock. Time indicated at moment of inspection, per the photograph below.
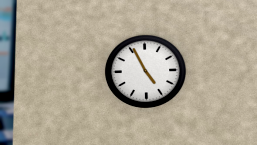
4:56
